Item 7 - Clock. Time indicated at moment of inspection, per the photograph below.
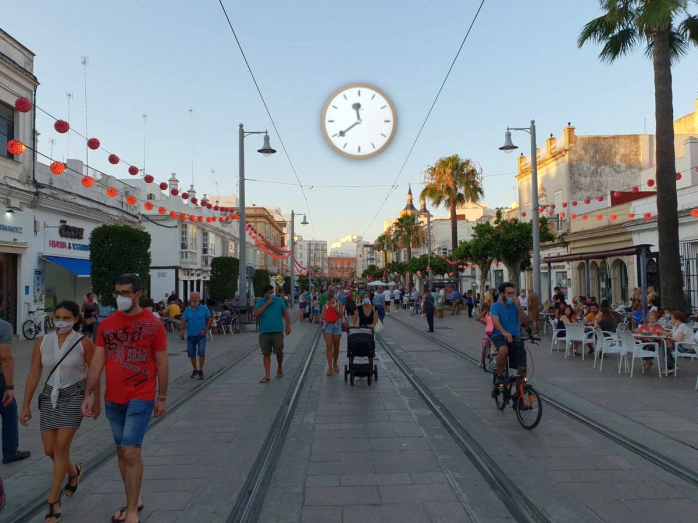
11:39
